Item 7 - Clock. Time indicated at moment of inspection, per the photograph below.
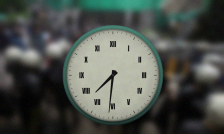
7:31
